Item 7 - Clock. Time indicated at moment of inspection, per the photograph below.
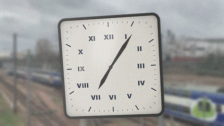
7:06
